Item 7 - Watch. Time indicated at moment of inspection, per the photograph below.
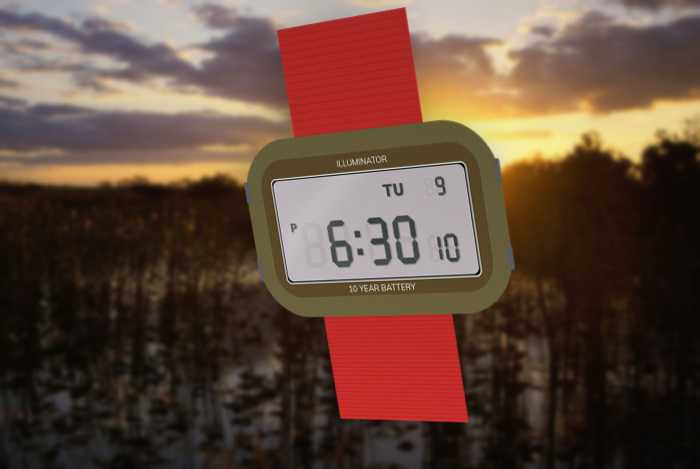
6:30:10
